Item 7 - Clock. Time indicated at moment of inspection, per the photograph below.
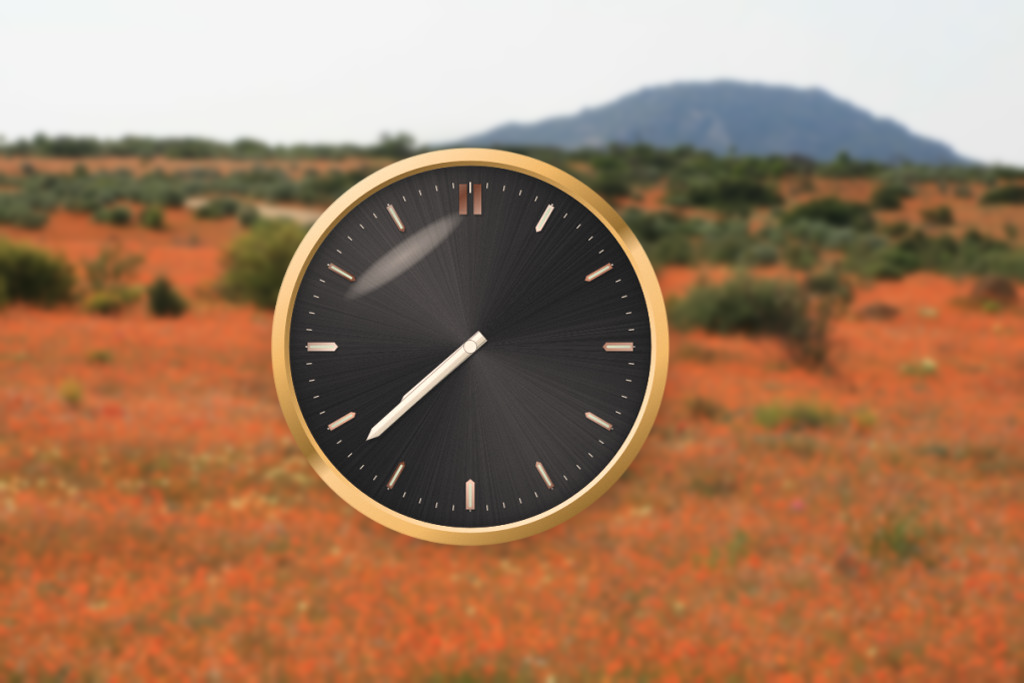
7:38
